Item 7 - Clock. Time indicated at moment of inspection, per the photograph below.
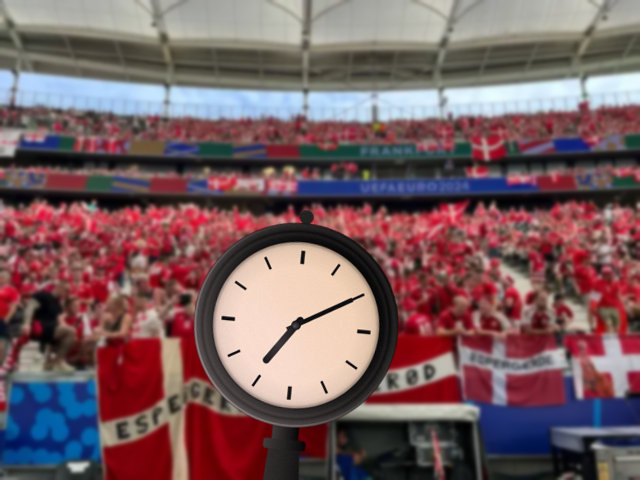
7:10
